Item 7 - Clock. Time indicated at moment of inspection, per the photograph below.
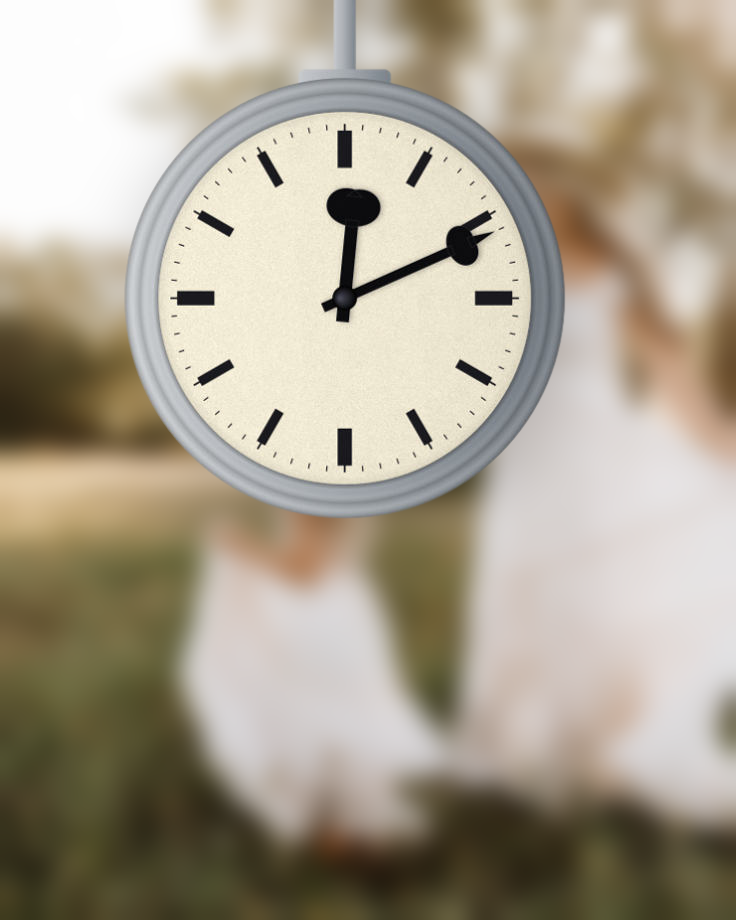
12:11
